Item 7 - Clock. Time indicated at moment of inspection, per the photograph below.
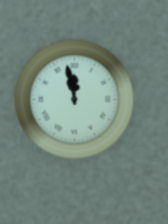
11:58
